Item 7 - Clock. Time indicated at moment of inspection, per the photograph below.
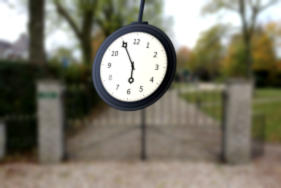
5:55
